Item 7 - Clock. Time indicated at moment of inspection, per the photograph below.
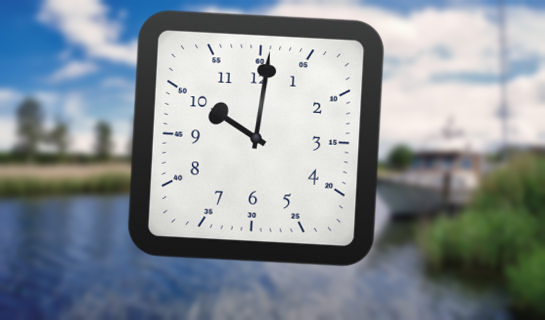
10:01
